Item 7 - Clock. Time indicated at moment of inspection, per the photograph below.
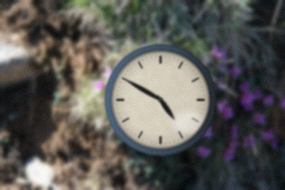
4:50
